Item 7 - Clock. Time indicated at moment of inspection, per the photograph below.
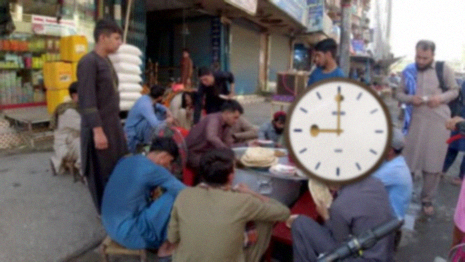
9:00
